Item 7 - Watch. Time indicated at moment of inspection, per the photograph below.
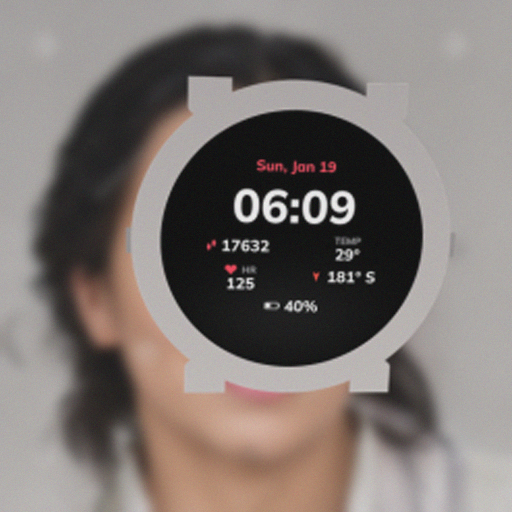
6:09
